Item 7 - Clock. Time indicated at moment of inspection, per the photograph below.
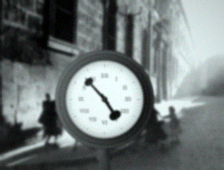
4:53
